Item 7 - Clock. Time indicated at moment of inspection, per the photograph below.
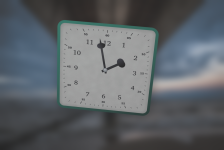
1:58
